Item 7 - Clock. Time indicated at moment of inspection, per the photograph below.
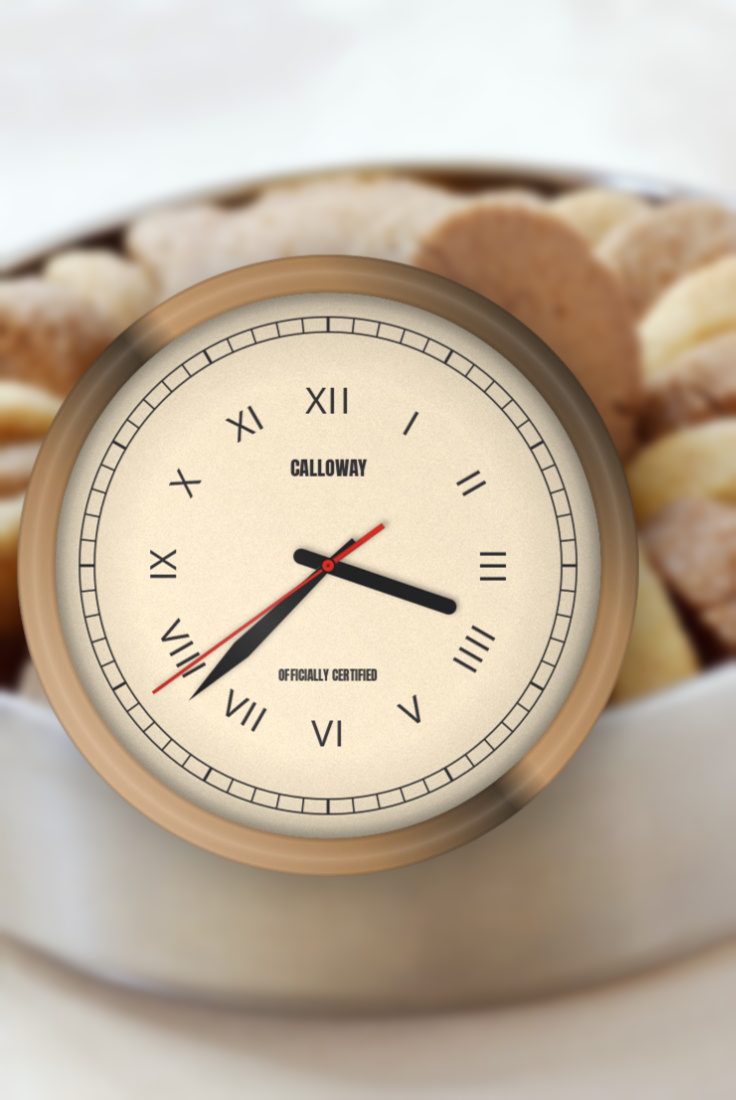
3:37:39
